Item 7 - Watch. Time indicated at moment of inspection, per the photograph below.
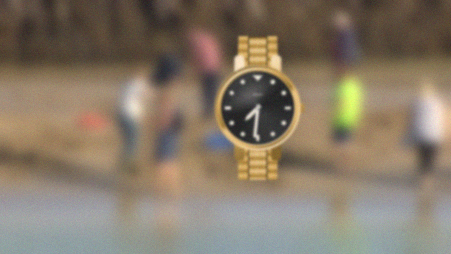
7:31
